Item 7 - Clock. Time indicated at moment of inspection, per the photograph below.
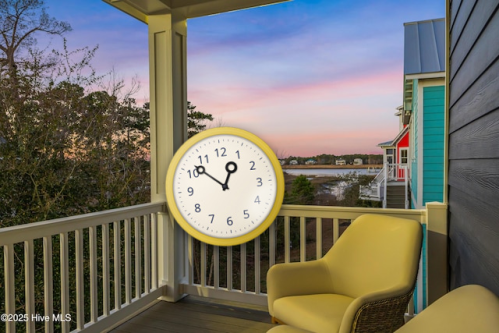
12:52
